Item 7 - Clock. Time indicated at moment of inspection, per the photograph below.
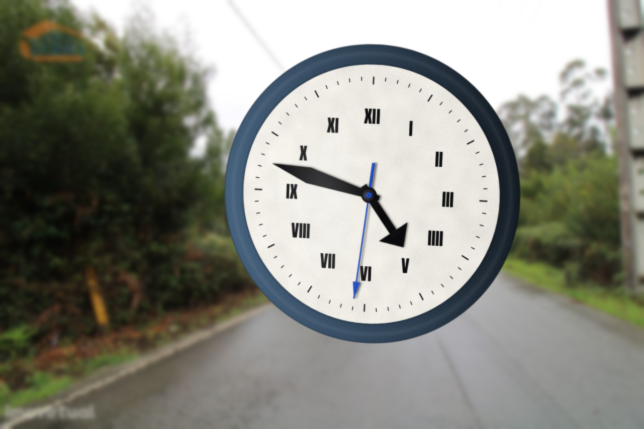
4:47:31
